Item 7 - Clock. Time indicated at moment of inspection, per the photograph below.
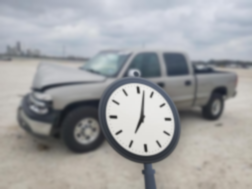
7:02
